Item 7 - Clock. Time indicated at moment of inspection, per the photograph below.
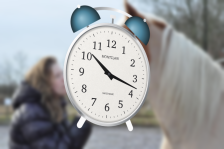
10:18
